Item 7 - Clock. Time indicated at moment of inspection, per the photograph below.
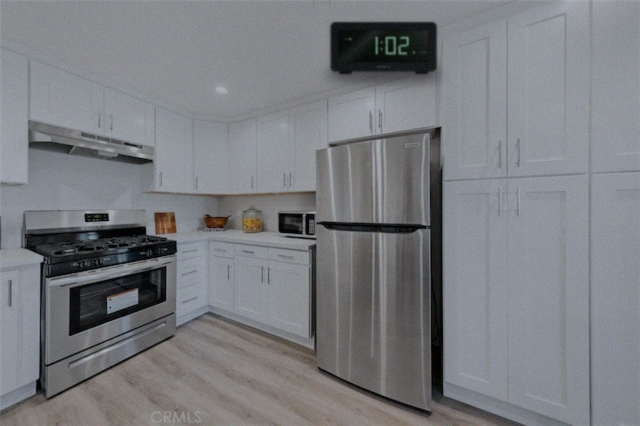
1:02
